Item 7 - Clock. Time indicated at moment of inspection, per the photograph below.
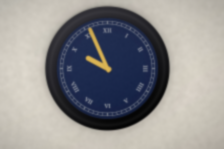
9:56
